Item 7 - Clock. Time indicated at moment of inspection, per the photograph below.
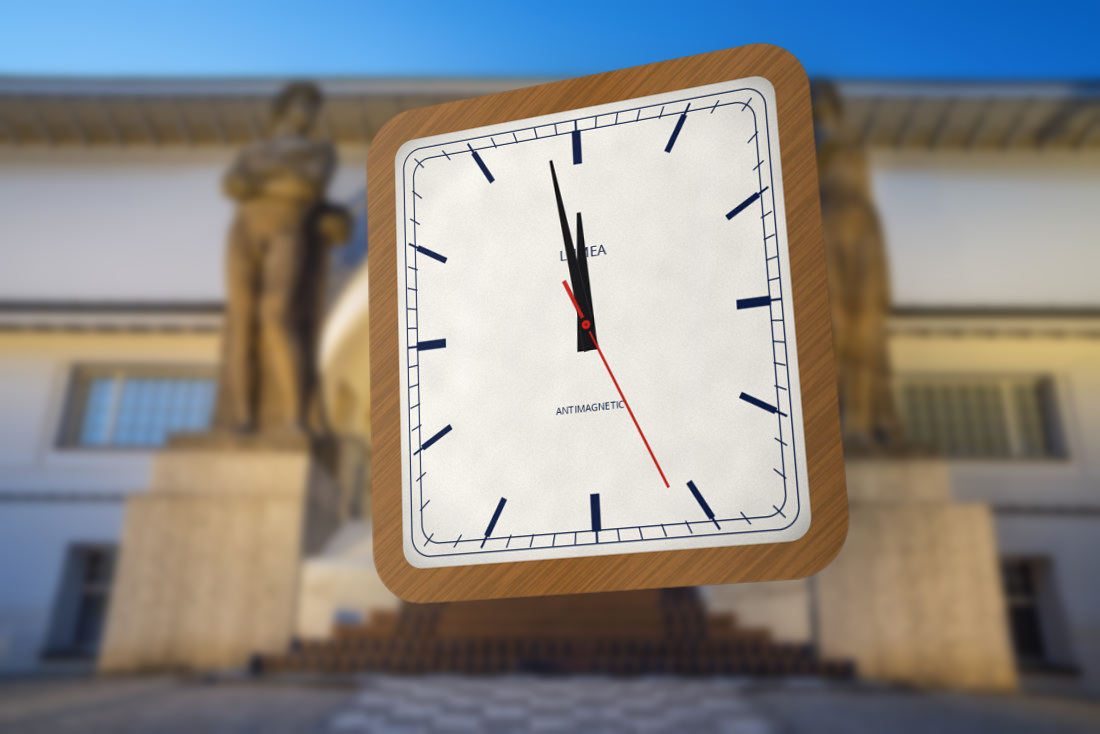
11:58:26
